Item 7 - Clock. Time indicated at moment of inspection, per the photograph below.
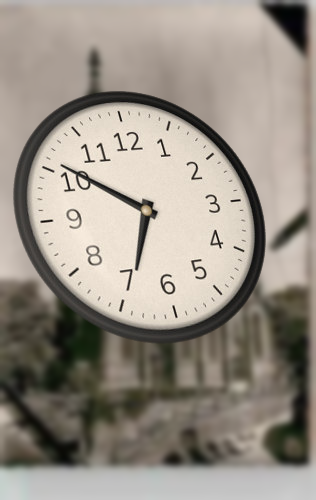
6:51
